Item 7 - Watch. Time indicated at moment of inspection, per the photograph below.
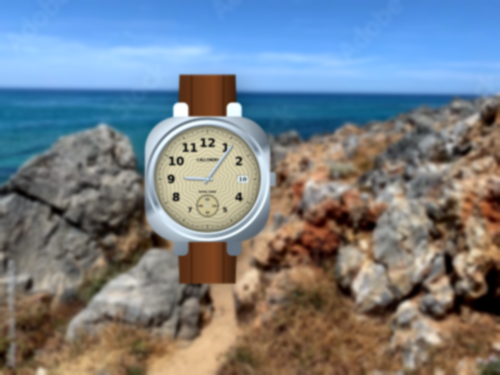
9:06
